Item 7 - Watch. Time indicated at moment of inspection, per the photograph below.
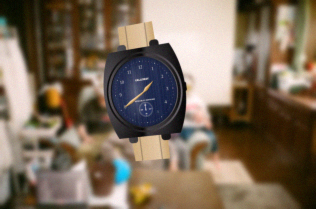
1:40
